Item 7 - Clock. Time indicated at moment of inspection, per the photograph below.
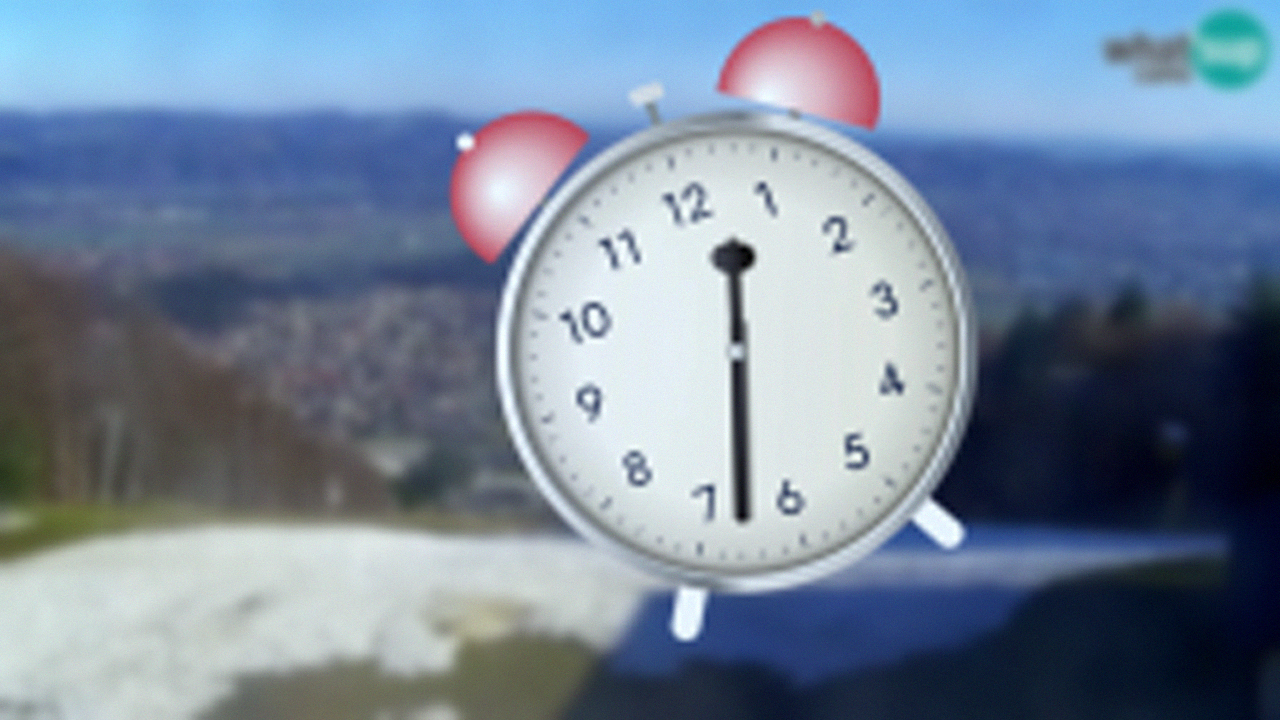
12:33
